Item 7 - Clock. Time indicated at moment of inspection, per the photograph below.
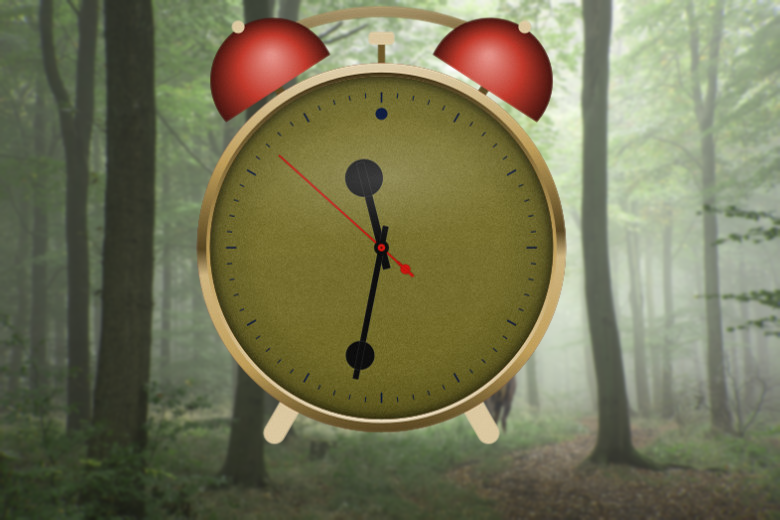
11:31:52
